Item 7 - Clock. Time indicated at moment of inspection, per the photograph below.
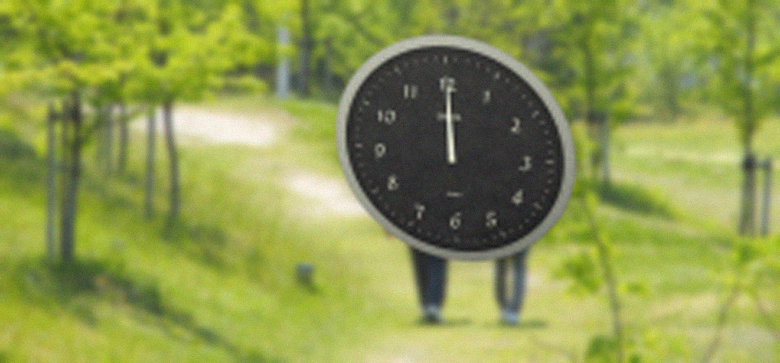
12:00
